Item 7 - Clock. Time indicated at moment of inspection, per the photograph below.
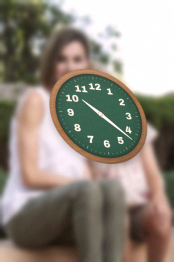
10:22
